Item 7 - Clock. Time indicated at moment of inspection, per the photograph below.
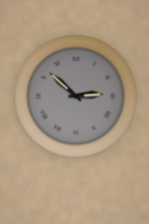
2:52
